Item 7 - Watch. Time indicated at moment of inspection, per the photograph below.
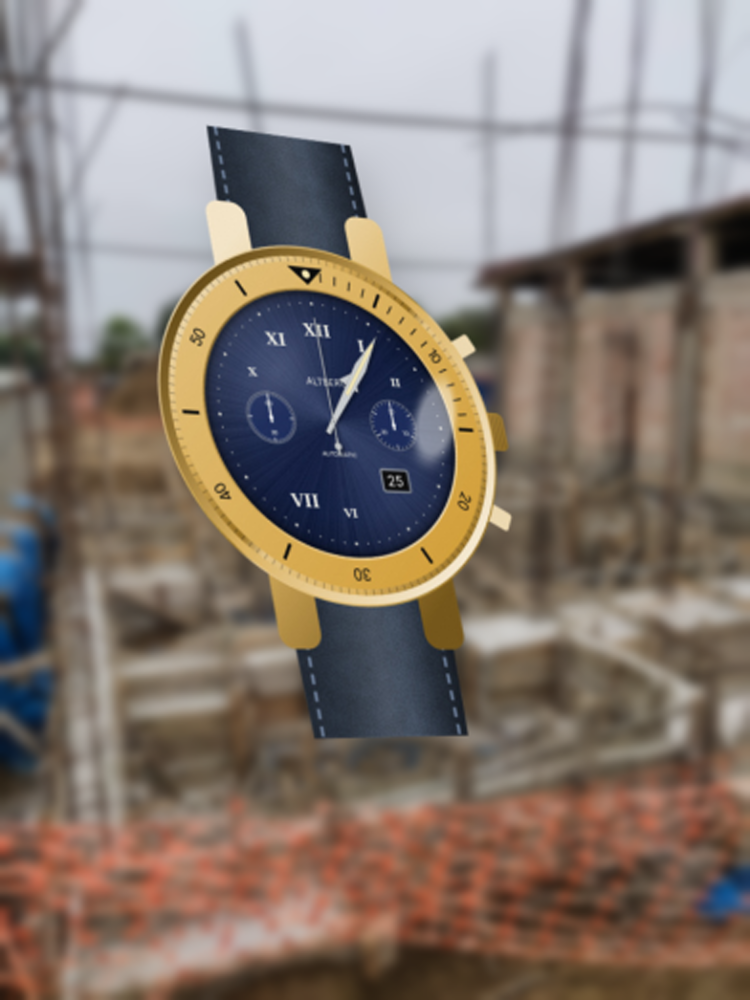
1:06
